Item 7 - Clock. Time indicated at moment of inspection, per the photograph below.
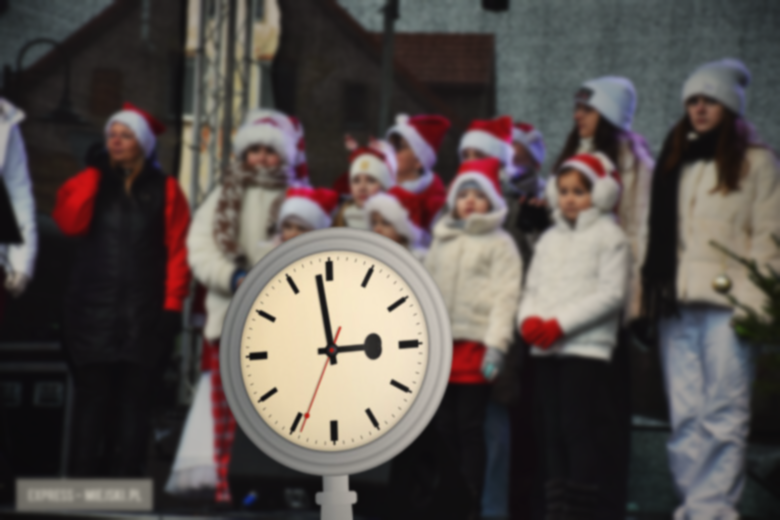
2:58:34
